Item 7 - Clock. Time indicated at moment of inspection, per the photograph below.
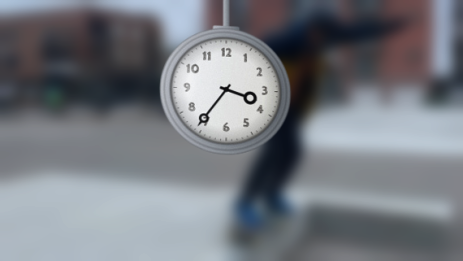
3:36
